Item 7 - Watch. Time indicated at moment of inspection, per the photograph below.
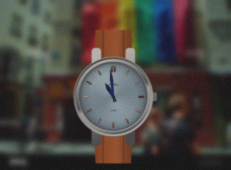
10:59
